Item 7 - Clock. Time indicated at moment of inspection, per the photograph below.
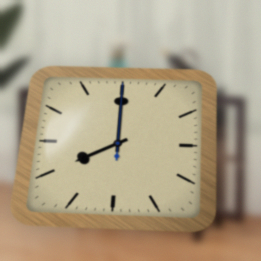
8:00:00
